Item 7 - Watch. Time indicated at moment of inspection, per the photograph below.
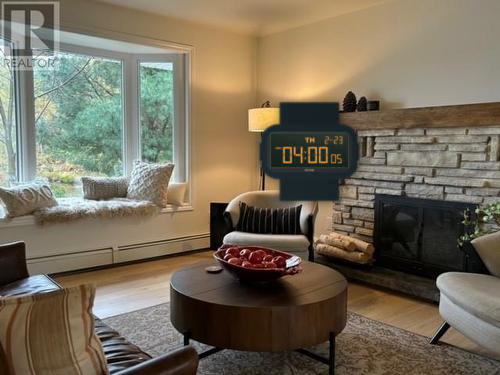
4:00
